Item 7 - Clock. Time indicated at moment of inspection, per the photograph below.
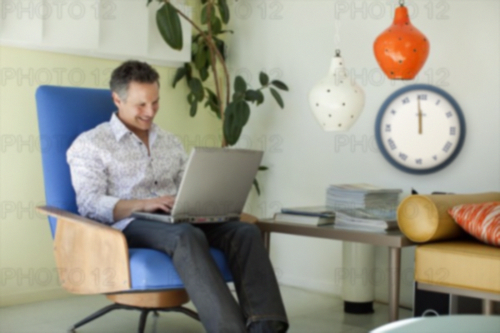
11:59
